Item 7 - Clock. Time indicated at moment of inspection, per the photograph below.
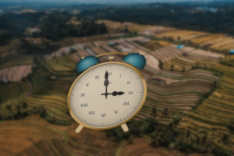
2:59
